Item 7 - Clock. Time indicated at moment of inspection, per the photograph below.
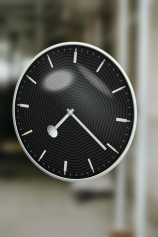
7:21
